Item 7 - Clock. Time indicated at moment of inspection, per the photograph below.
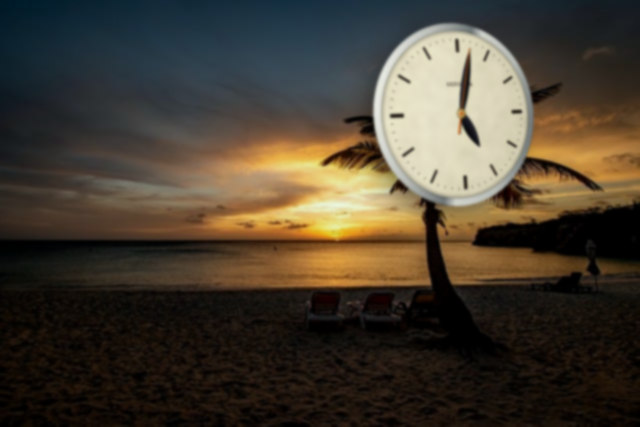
5:02:02
